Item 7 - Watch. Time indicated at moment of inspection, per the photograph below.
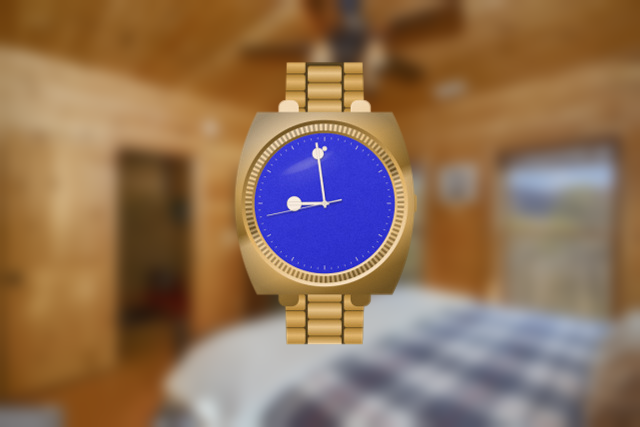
8:58:43
